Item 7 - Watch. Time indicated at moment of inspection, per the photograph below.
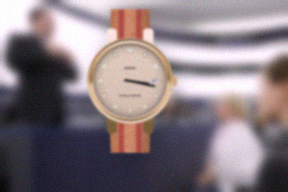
3:17
